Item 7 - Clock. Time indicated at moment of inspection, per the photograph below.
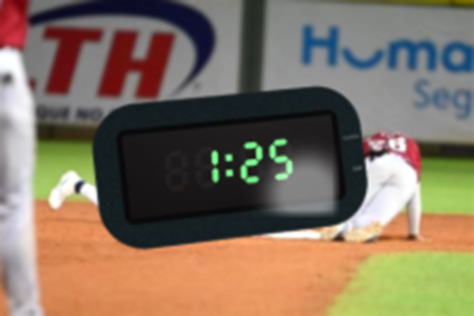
1:25
